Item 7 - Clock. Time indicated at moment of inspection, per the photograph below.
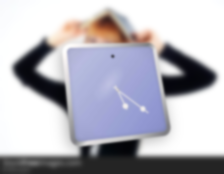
5:22
